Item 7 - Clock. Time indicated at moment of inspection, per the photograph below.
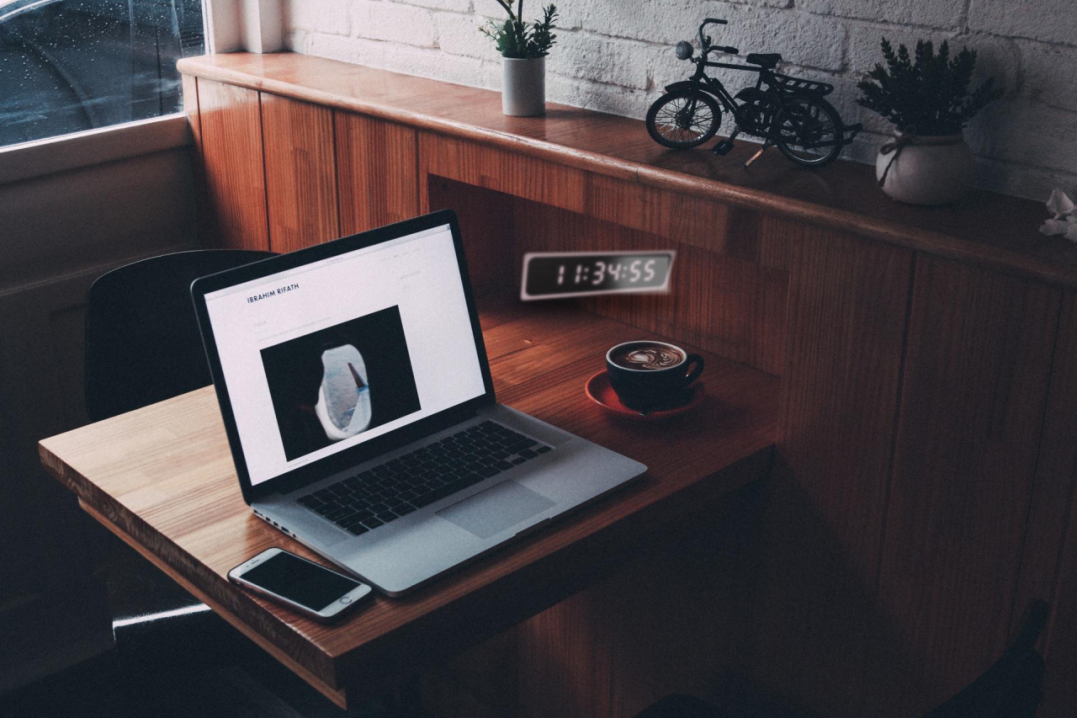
11:34:55
